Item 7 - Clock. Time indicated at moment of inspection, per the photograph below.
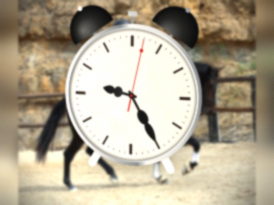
9:25:02
